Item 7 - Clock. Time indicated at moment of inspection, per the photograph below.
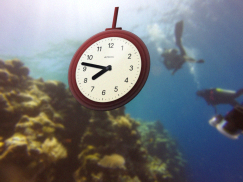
7:47
